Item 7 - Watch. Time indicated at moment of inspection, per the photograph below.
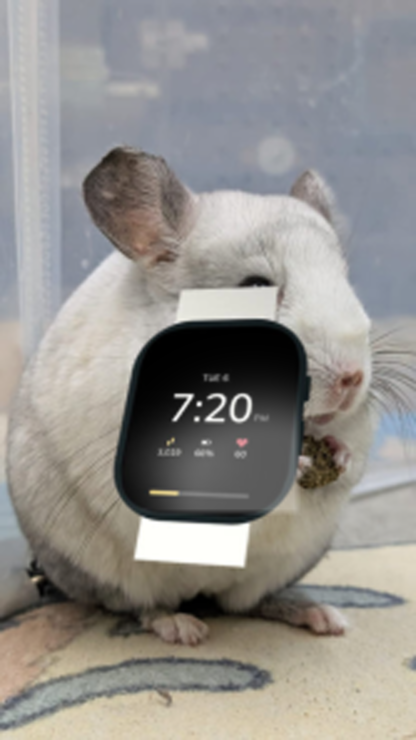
7:20
